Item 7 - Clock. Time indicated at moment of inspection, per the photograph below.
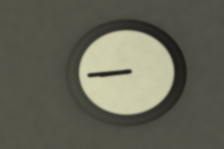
8:44
